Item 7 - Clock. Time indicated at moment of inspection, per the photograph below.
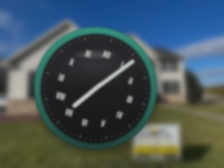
7:06
